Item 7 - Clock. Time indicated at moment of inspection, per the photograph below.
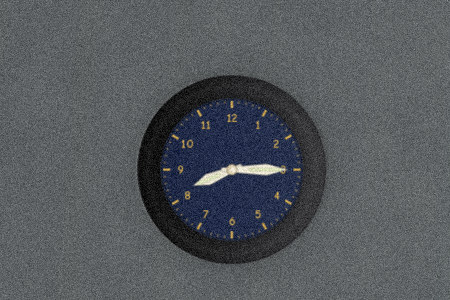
8:15
